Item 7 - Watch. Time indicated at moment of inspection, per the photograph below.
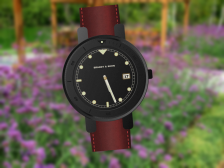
5:27
